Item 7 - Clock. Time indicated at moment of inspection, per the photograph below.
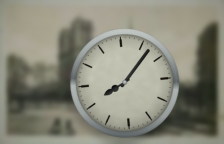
8:07
